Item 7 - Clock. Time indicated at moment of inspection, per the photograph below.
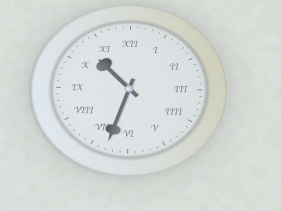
10:33
